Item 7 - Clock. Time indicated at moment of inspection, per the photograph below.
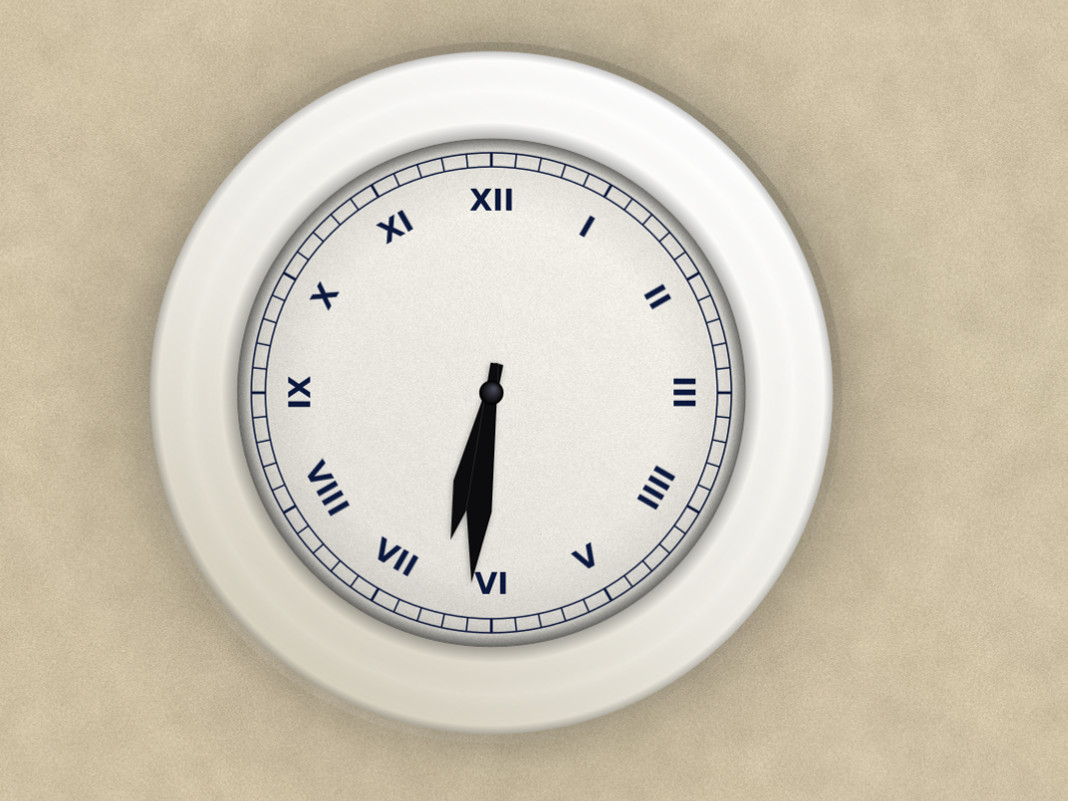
6:31
